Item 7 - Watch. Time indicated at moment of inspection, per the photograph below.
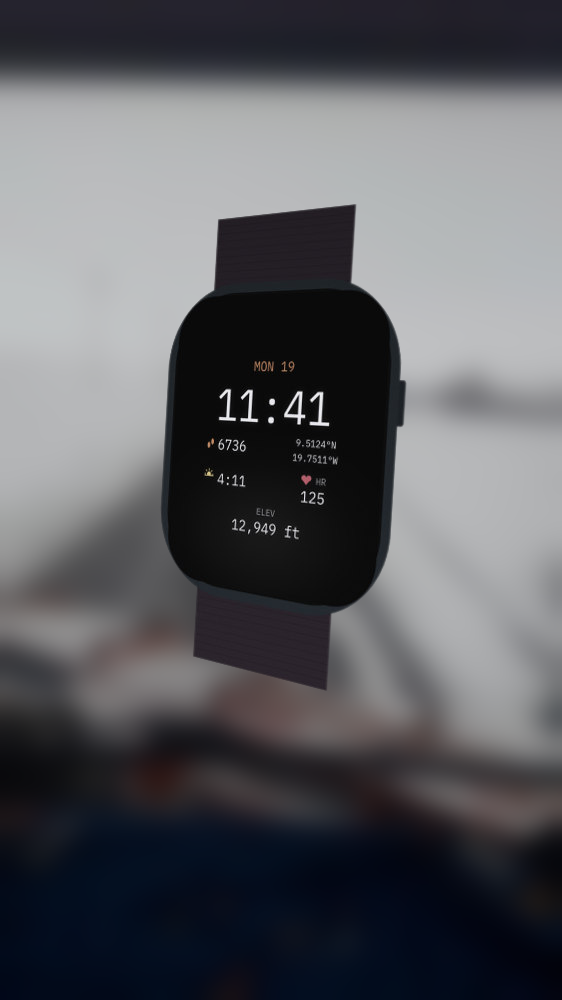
11:41
